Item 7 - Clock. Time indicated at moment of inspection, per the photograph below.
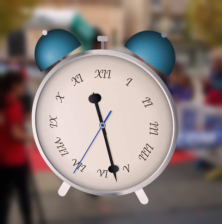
11:27:35
